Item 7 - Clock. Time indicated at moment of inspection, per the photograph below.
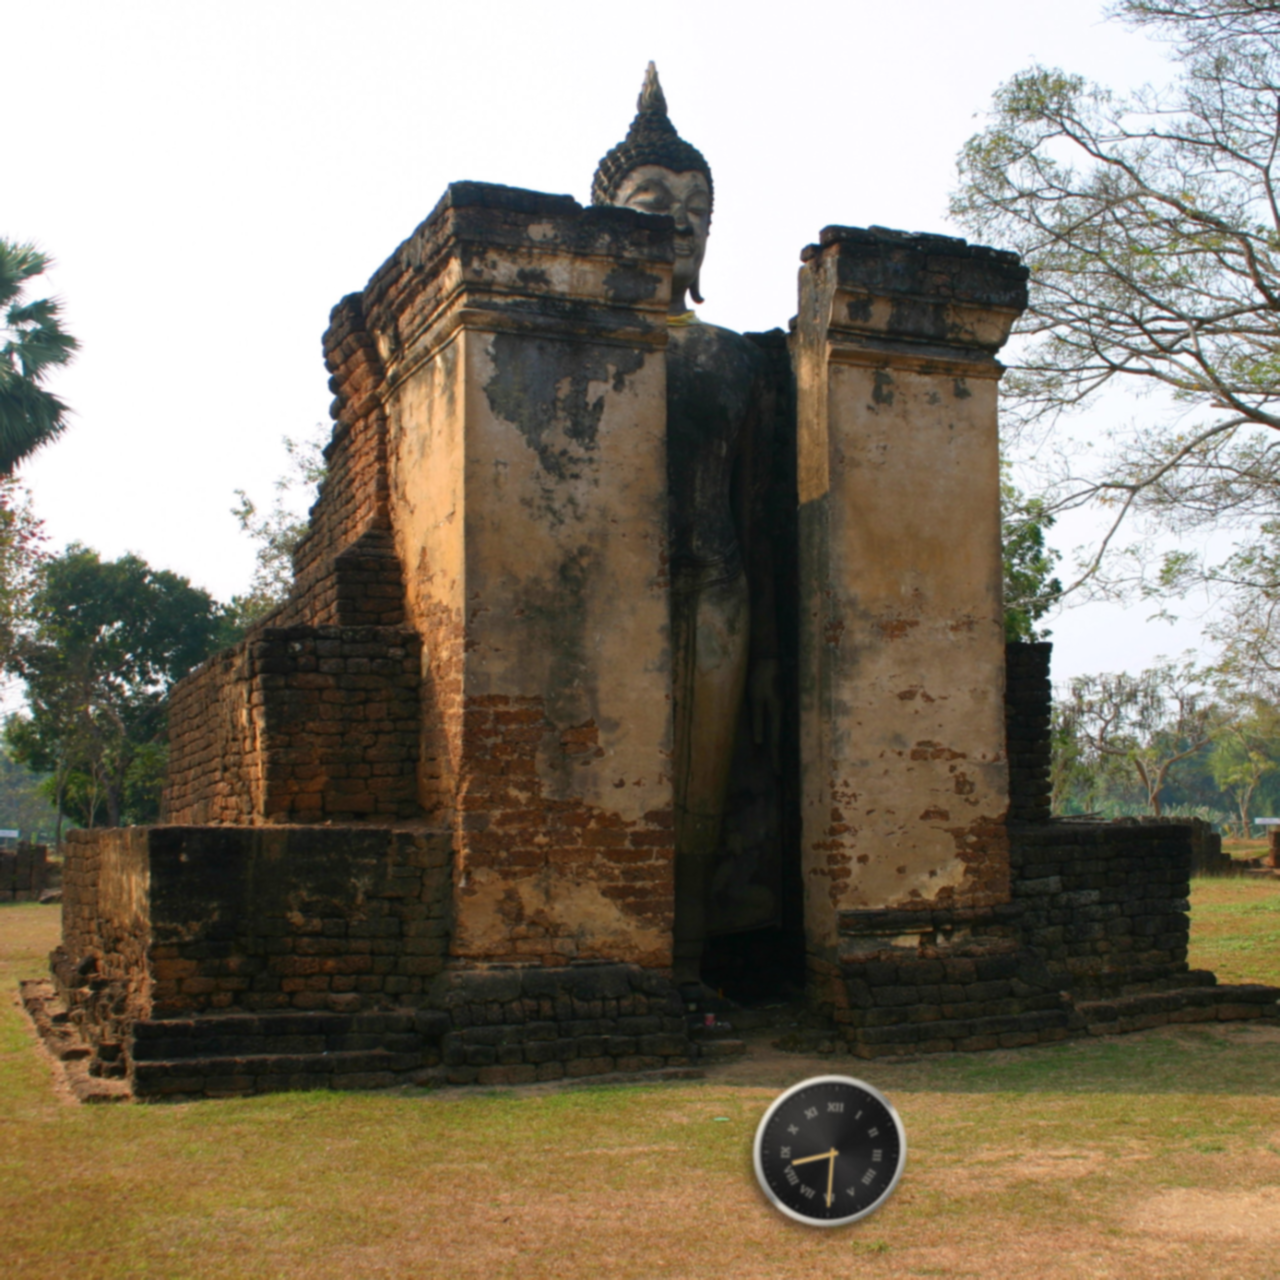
8:30
